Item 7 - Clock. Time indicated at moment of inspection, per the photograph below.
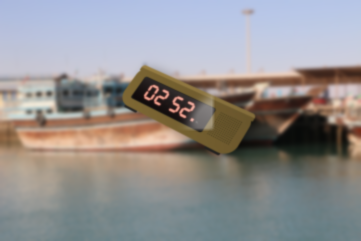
2:52
